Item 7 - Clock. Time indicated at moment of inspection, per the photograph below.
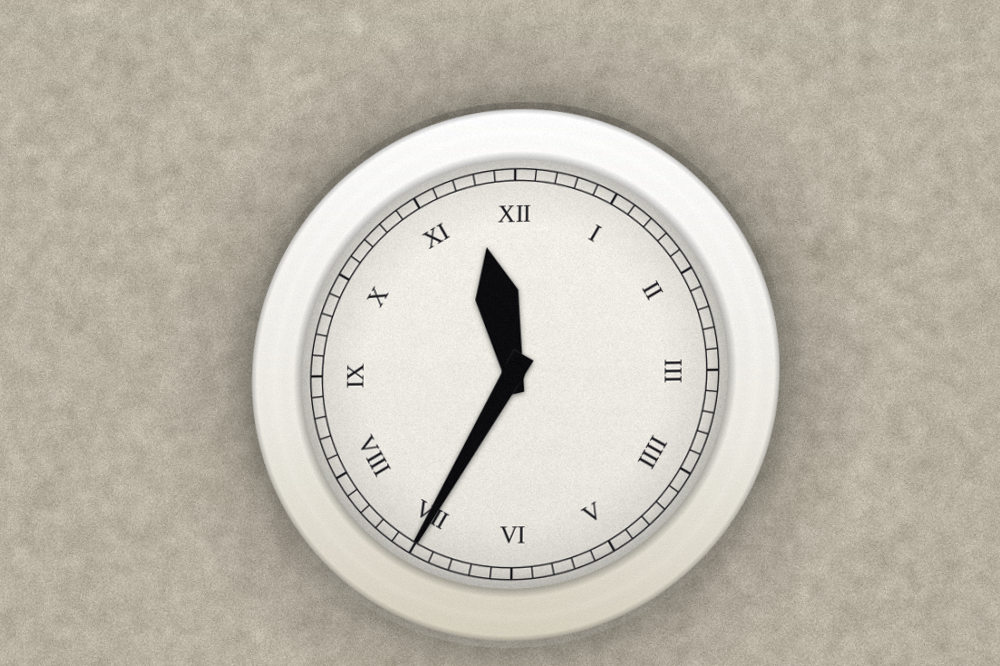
11:35
